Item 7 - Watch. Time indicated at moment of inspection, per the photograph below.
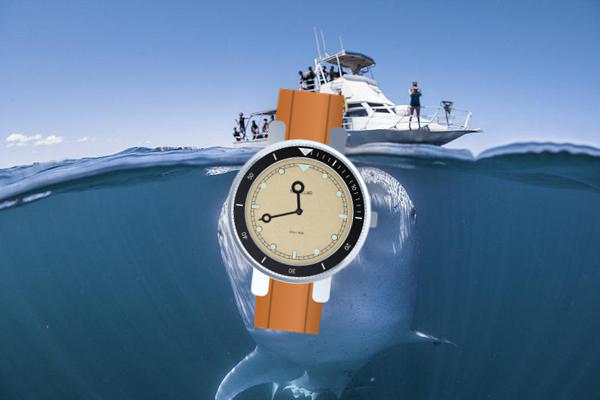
11:42
